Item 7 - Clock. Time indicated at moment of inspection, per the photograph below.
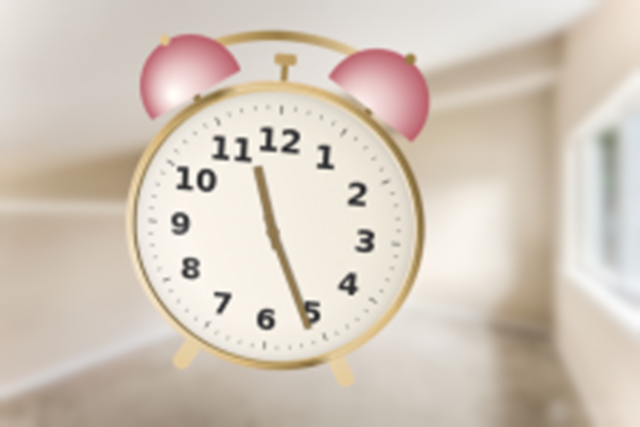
11:26
